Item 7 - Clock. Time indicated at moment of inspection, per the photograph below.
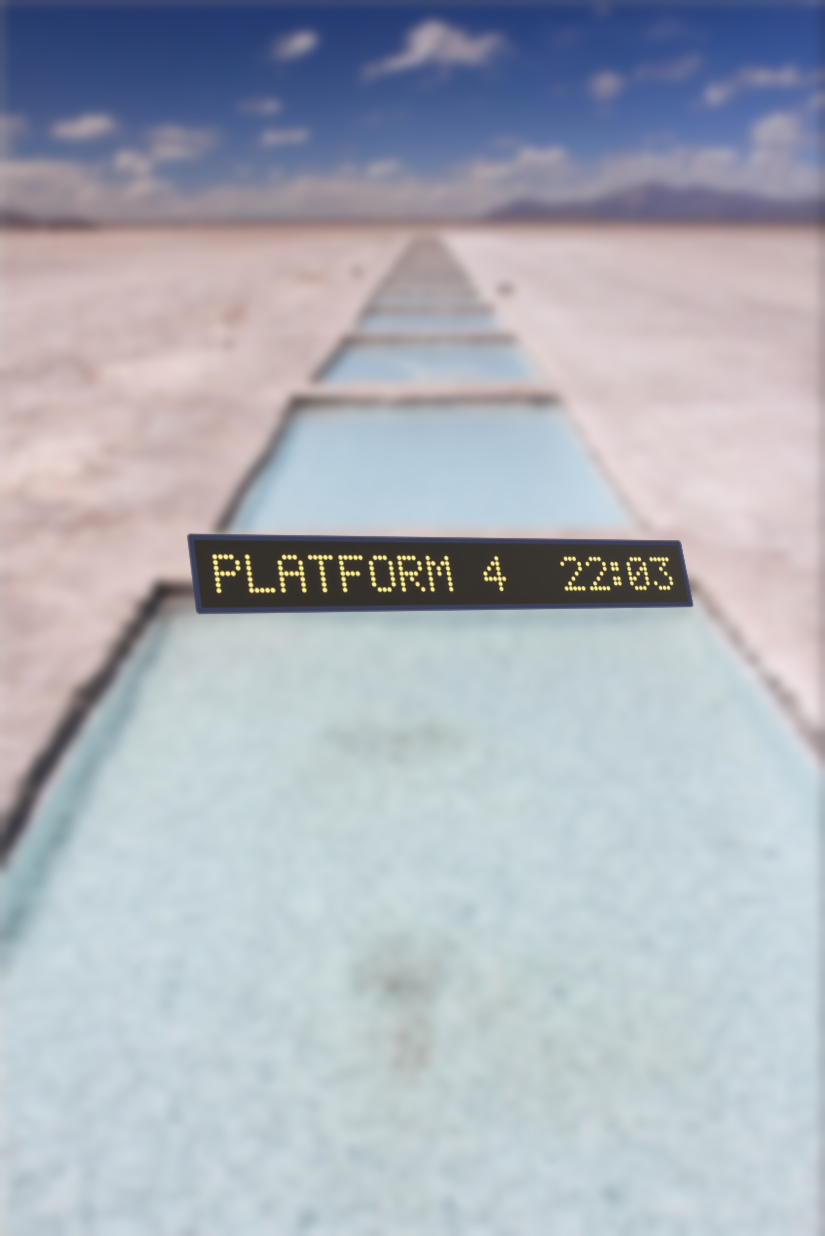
22:03
